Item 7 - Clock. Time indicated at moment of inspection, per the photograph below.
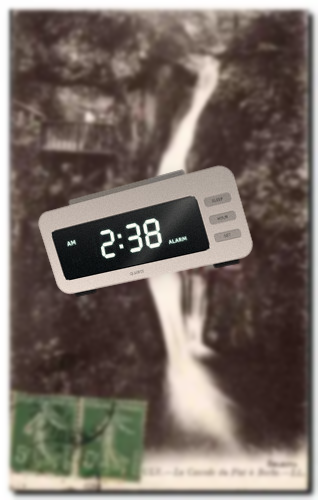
2:38
